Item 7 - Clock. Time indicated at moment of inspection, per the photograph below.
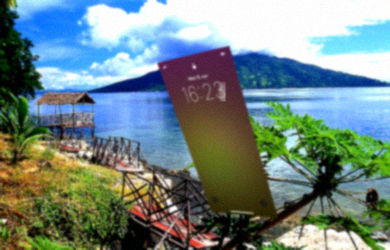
16:23
